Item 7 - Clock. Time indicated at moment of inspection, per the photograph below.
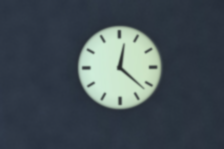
12:22
